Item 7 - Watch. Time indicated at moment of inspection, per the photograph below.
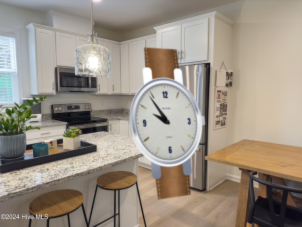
9:54
